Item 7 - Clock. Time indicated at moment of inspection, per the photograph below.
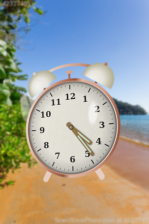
4:24
